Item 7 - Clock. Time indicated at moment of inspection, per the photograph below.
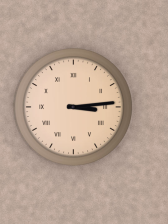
3:14
